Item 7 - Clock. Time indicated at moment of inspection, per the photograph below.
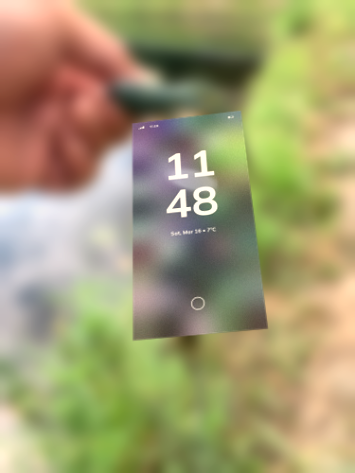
11:48
